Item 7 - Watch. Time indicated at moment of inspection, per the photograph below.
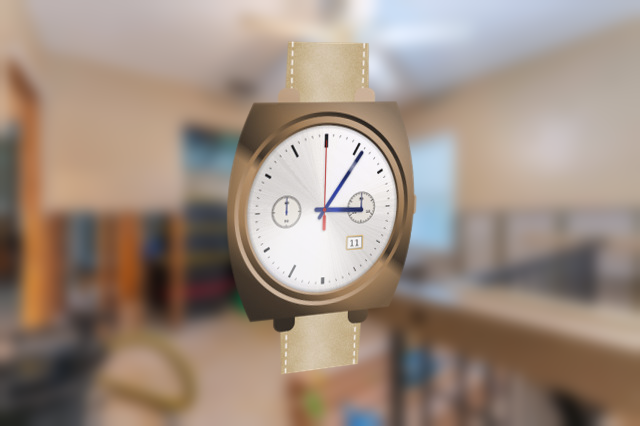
3:06
